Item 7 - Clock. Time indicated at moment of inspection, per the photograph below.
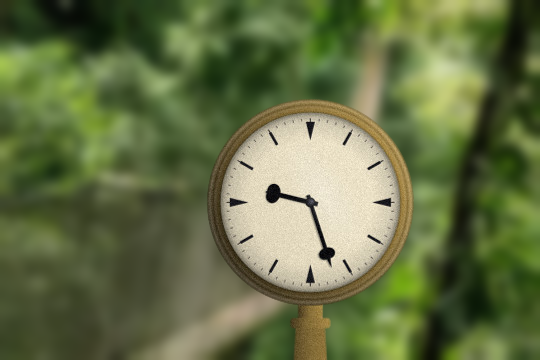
9:27
